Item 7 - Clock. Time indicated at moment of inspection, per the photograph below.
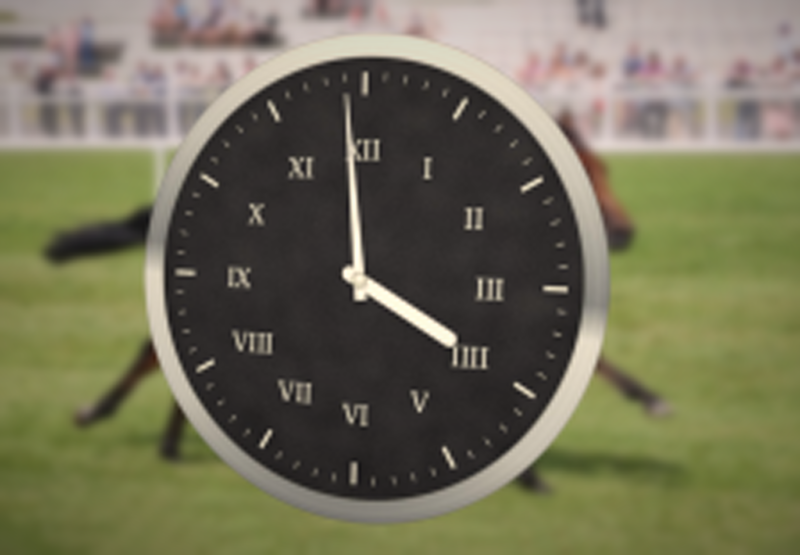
3:59
